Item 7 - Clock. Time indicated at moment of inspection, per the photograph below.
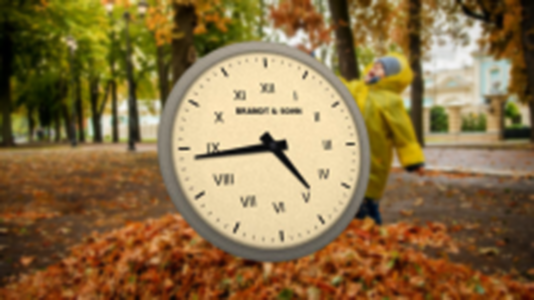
4:44
